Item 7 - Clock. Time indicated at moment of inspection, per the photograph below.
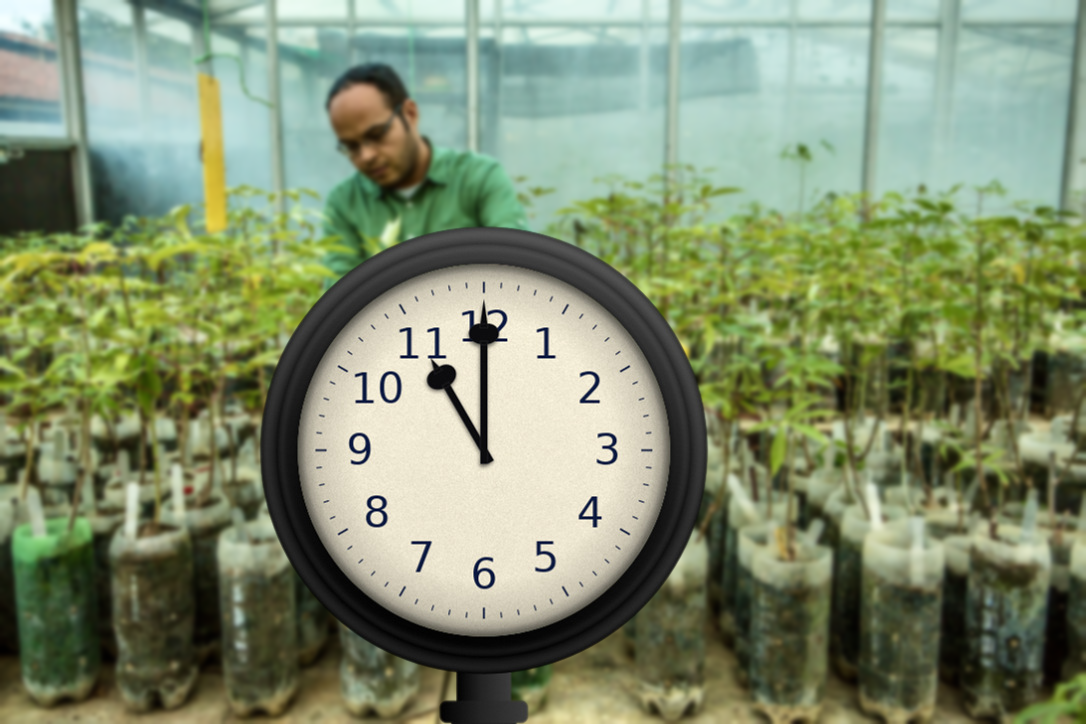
11:00
